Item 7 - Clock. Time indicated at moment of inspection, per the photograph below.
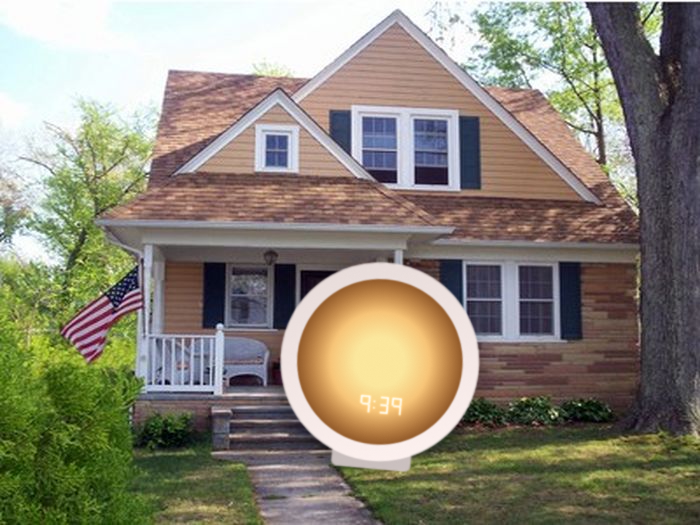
9:39
